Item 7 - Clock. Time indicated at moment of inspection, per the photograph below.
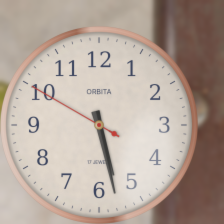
5:27:50
